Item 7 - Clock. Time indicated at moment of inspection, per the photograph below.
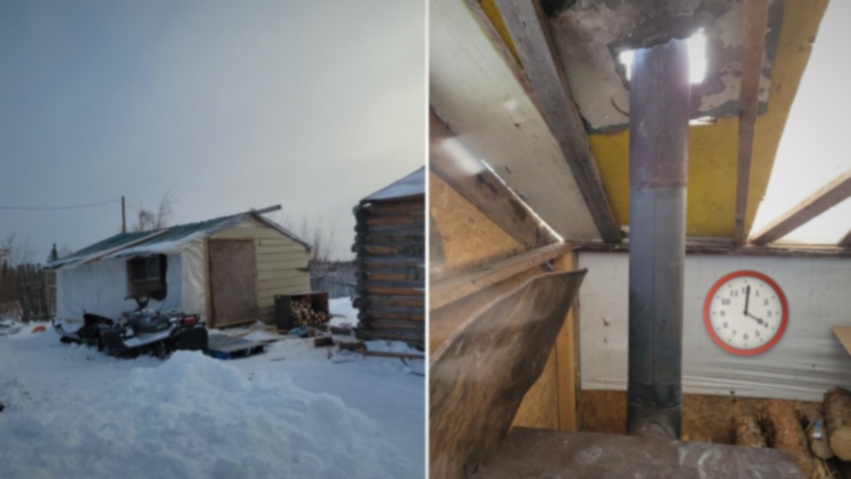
4:01
